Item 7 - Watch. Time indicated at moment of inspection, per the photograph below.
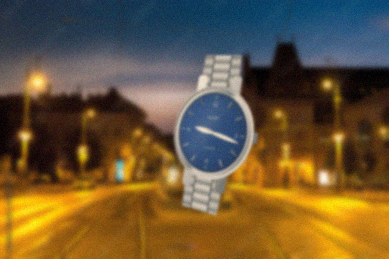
9:17
